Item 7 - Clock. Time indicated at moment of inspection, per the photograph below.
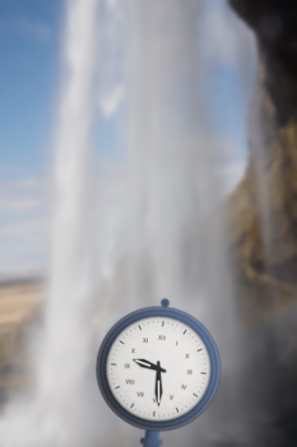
9:29
